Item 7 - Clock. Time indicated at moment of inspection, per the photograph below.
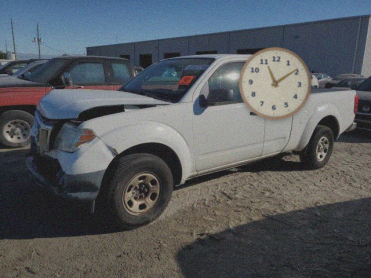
11:09
